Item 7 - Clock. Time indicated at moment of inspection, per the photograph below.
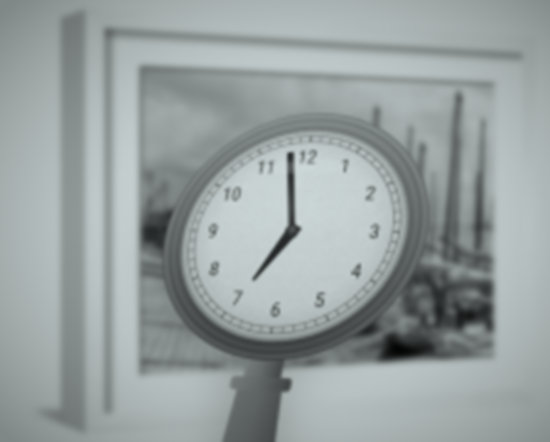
6:58
